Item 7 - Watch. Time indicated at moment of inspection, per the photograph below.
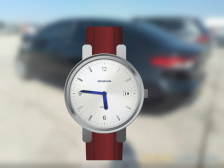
5:46
